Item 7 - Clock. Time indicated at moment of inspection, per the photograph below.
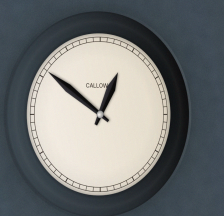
12:51
